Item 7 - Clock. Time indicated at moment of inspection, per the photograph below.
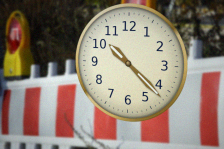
10:22
